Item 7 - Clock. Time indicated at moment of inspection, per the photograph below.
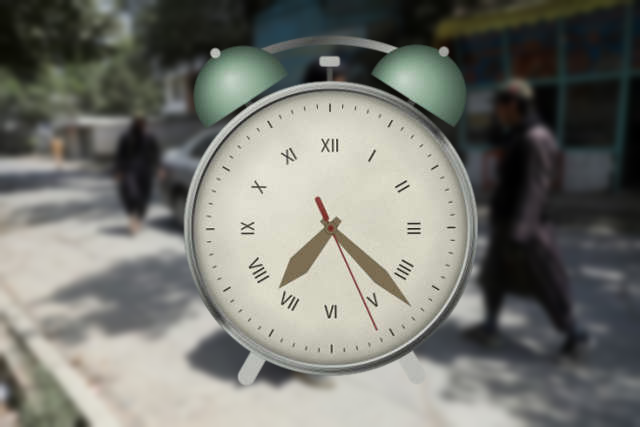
7:22:26
